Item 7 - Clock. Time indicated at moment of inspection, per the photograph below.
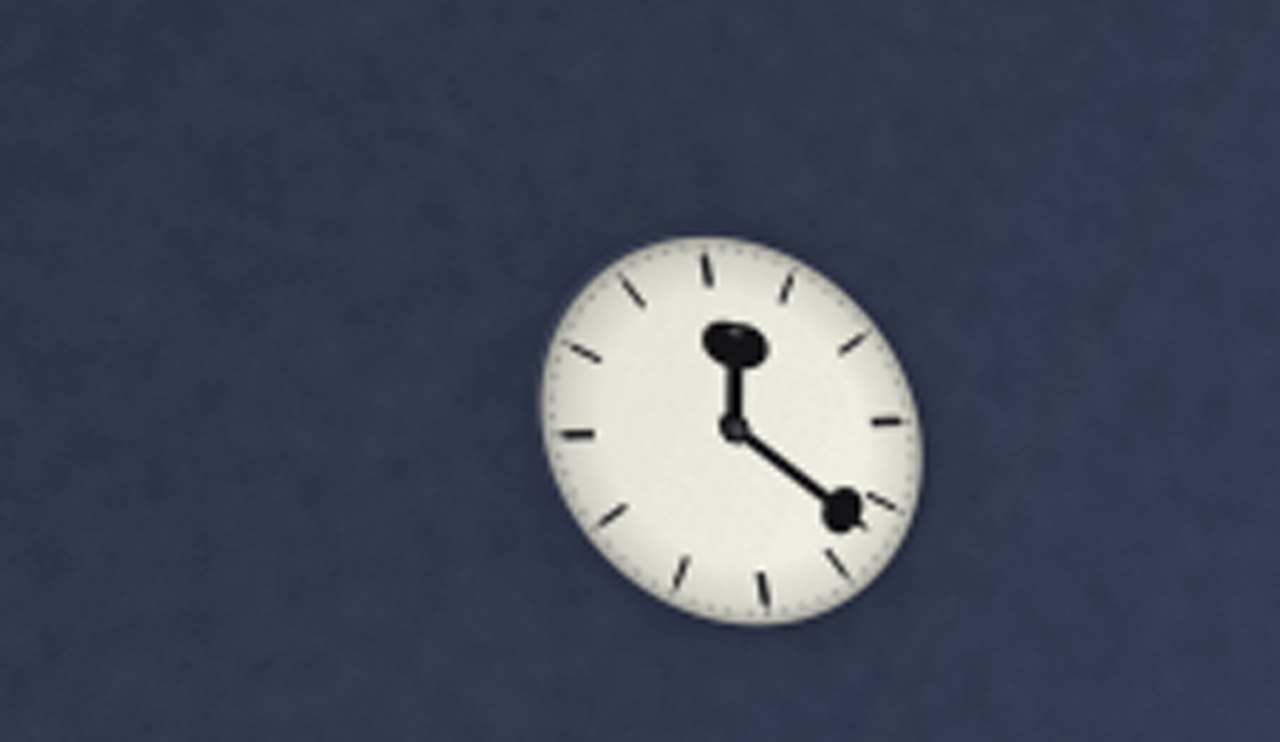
12:22
